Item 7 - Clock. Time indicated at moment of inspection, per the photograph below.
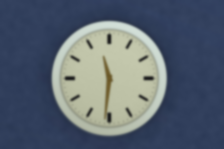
11:31
